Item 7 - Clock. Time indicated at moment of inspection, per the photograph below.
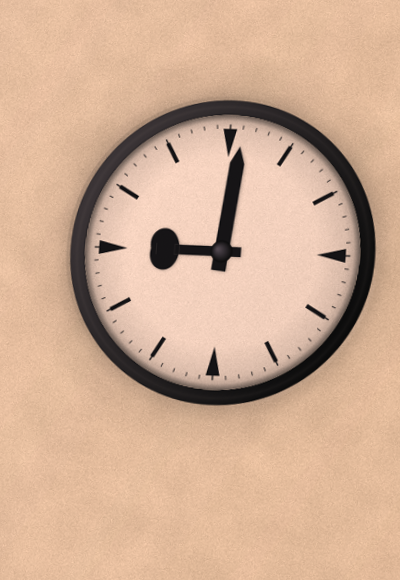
9:01
